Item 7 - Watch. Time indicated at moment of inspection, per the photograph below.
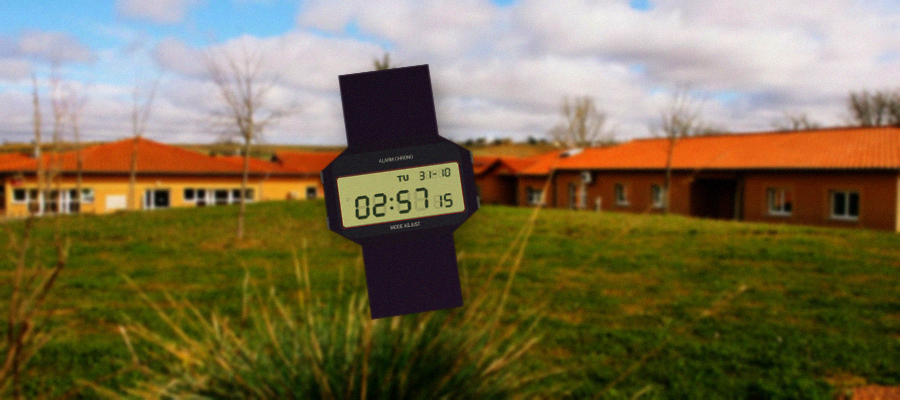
2:57:15
